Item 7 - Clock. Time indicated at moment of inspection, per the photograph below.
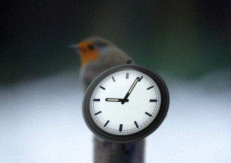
9:04
